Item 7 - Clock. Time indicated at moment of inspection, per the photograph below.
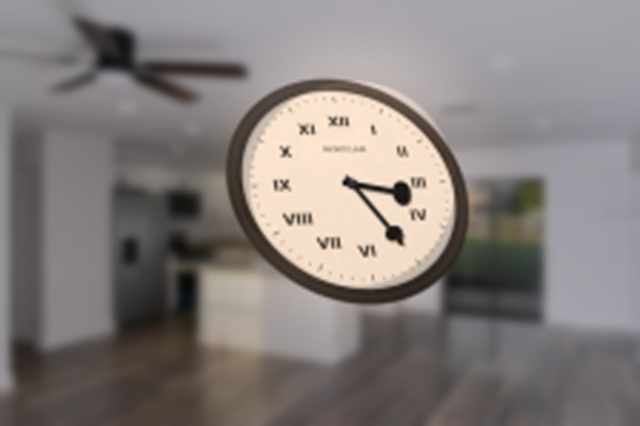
3:25
